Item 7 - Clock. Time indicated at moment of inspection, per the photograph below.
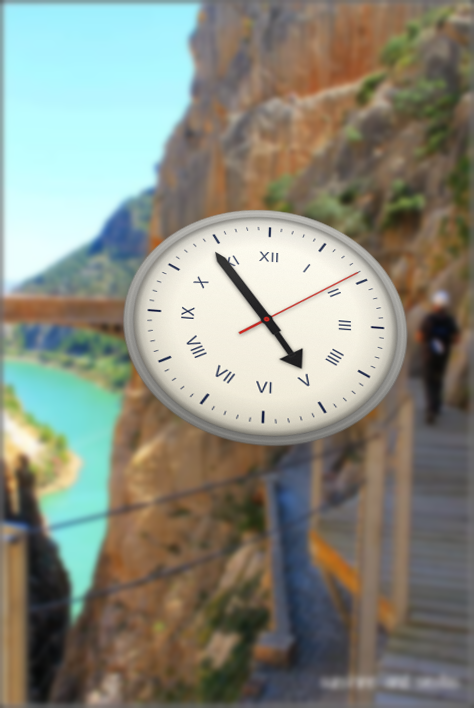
4:54:09
